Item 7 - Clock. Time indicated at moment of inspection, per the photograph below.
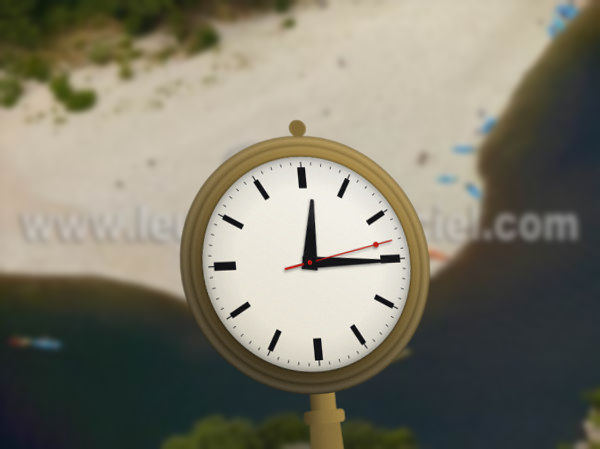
12:15:13
